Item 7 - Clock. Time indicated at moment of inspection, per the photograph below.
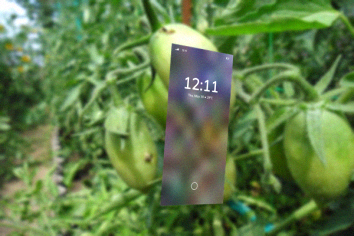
12:11
